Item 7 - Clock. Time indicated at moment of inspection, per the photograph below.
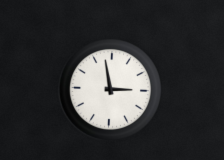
2:58
